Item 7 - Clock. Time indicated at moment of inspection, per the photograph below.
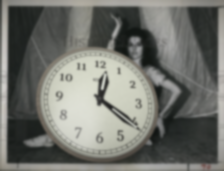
12:21
